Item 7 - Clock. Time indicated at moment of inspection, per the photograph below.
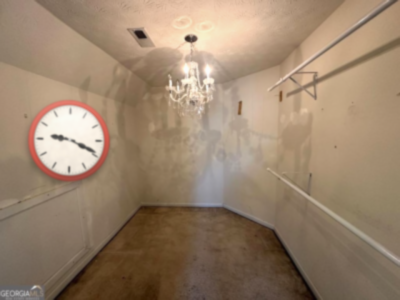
9:19
